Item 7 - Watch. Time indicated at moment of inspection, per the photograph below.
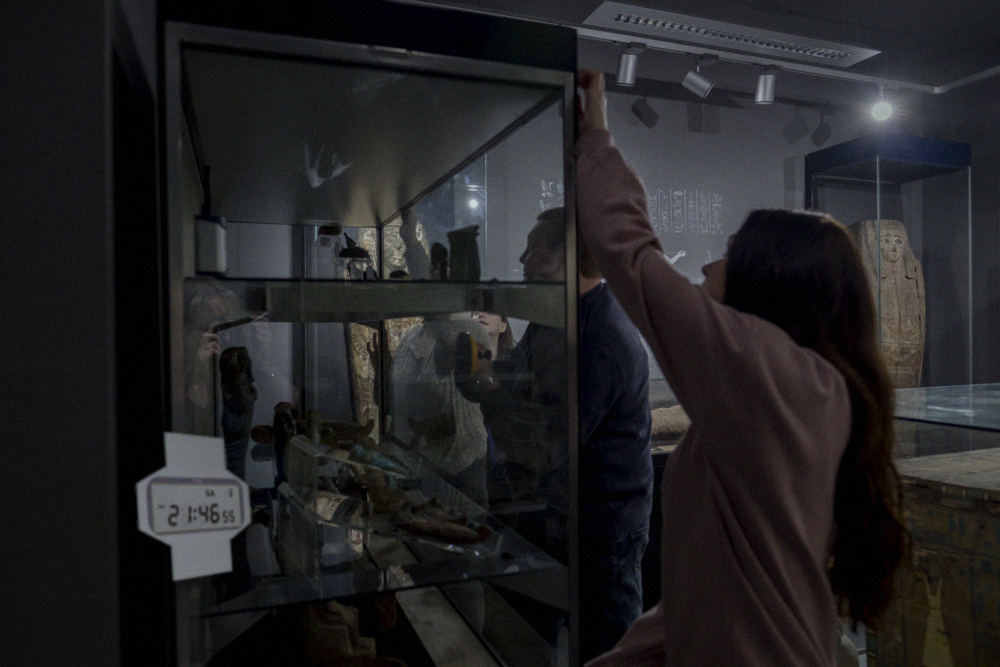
21:46:55
